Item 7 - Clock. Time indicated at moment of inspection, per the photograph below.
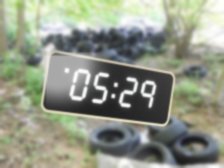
5:29
